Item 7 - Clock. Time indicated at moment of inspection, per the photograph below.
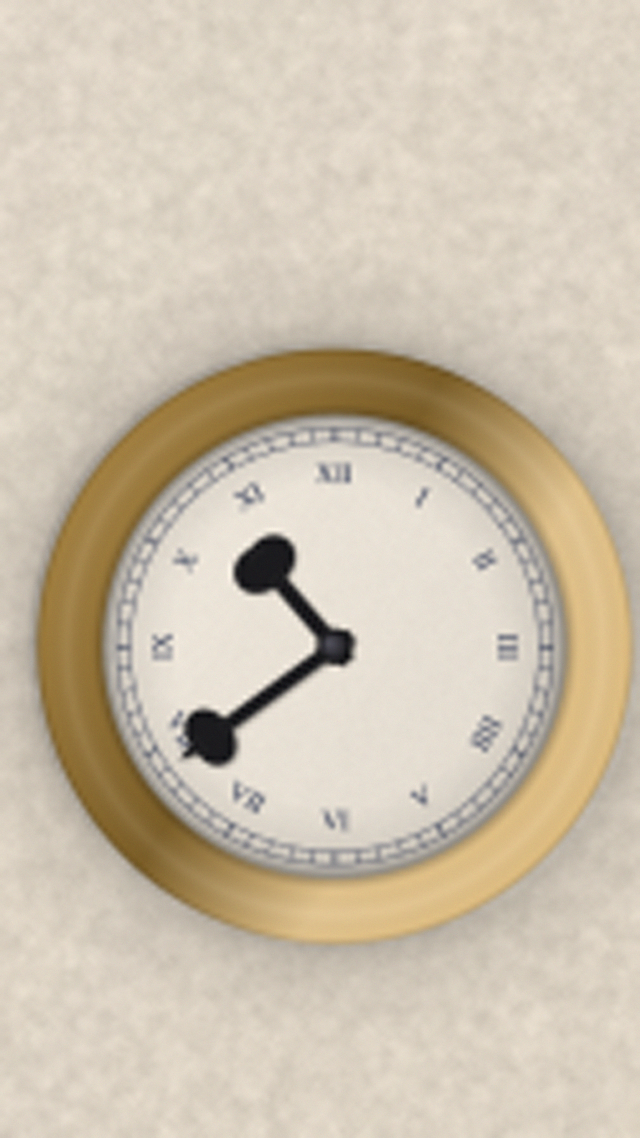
10:39
